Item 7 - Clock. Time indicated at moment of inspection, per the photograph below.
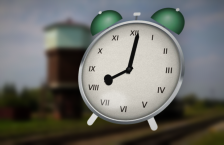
8:01
